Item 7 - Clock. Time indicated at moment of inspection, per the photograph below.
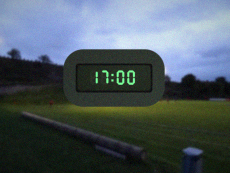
17:00
